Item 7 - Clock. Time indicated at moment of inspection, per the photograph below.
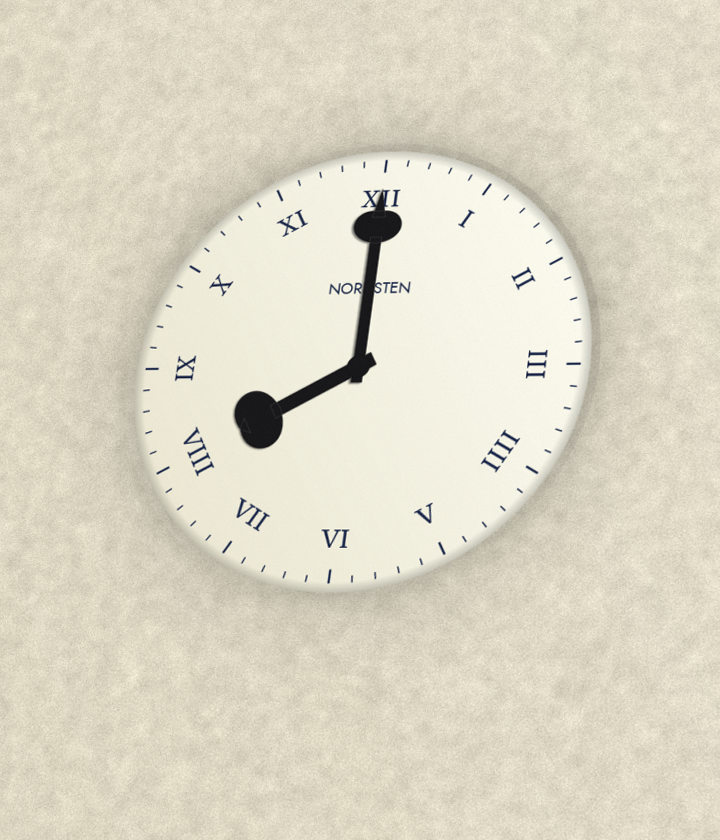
8:00
